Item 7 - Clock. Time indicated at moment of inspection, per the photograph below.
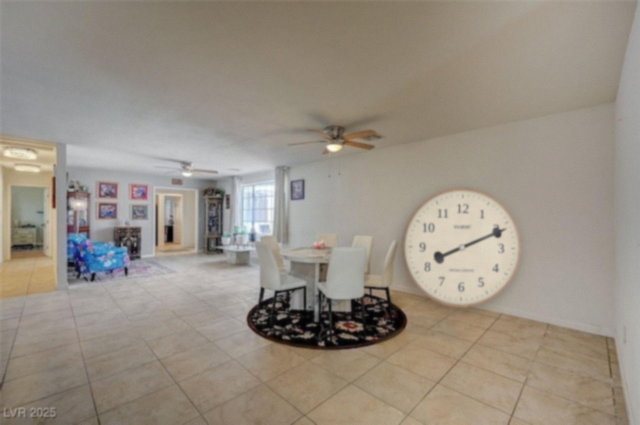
8:11
